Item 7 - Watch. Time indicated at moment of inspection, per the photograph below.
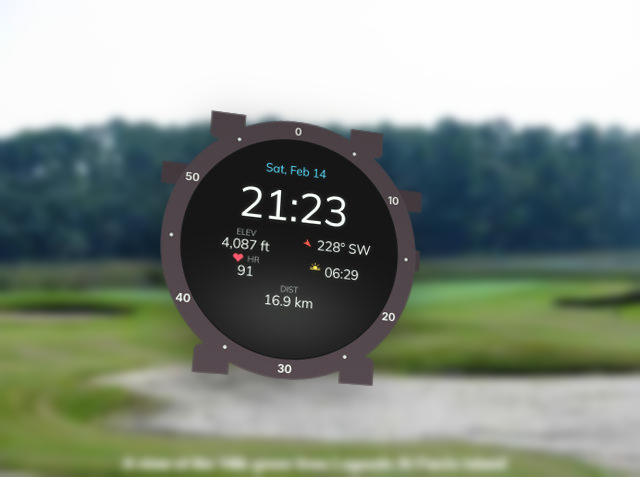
21:23
